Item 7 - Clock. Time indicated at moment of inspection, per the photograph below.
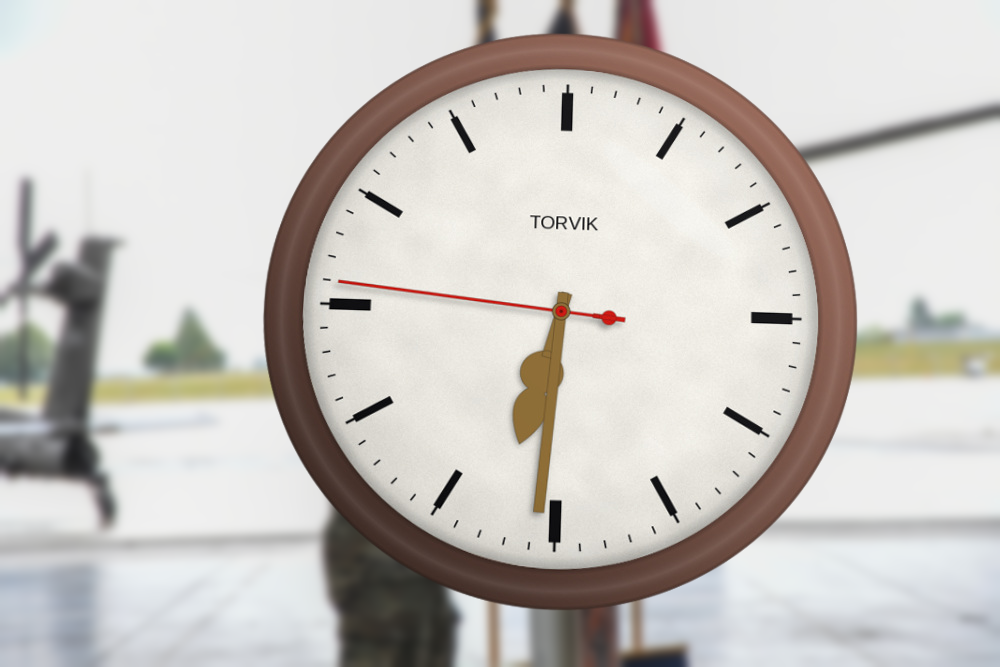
6:30:46
